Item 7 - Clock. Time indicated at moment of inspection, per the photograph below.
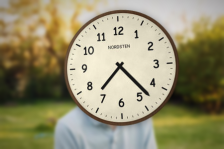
7:23
